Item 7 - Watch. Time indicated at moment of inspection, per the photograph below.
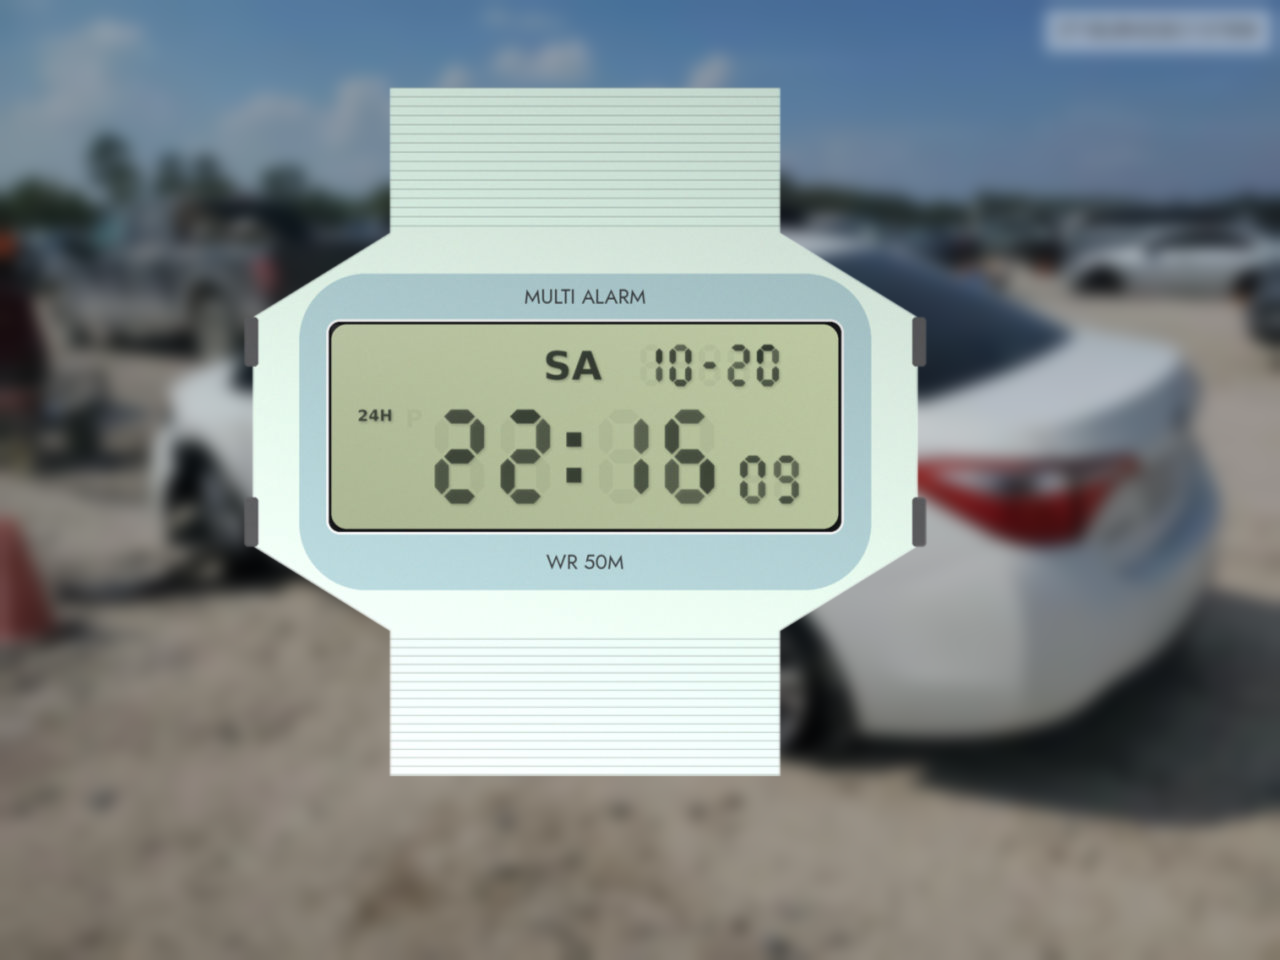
22:16:09
